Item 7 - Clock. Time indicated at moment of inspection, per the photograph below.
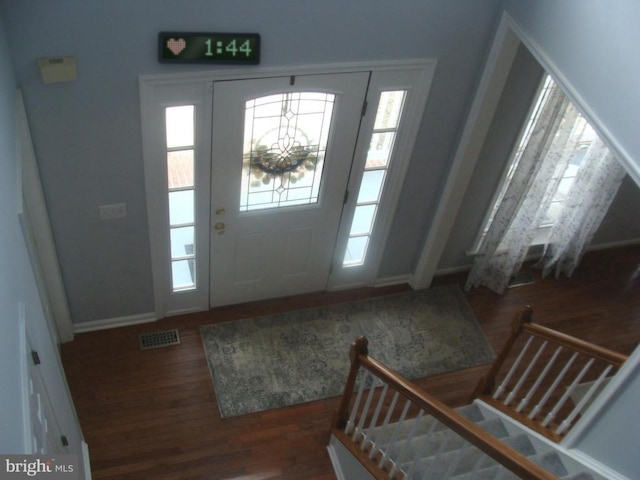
1:44
